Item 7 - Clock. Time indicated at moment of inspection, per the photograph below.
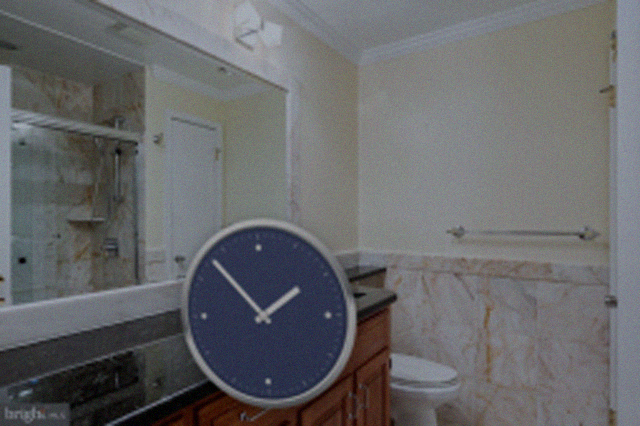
1:53
